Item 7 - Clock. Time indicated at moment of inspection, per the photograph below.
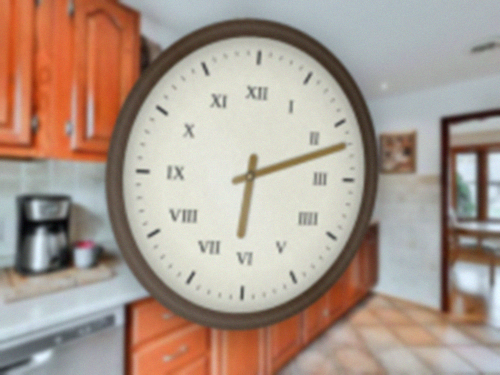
6:12
